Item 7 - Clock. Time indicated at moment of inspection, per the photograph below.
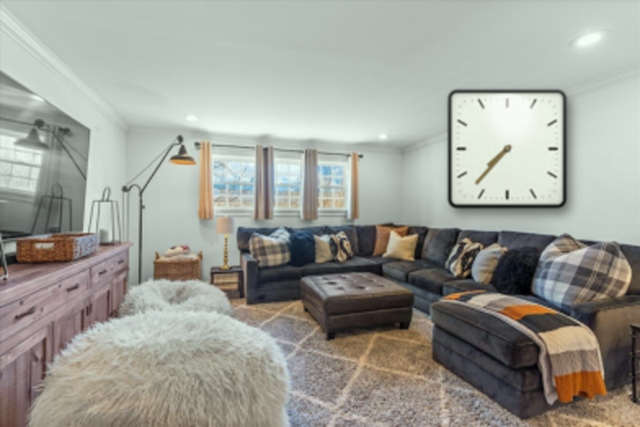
7:37
